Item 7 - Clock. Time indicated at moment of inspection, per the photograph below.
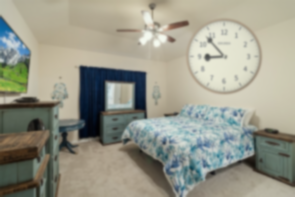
8:53
